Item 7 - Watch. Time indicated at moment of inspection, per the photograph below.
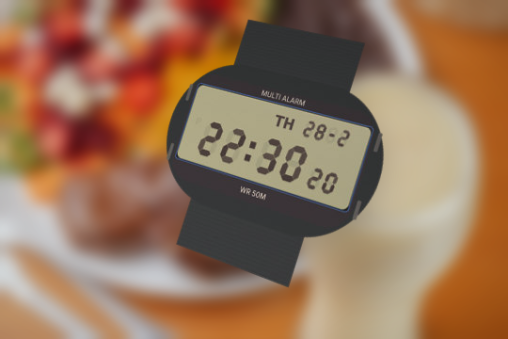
22:30:20
